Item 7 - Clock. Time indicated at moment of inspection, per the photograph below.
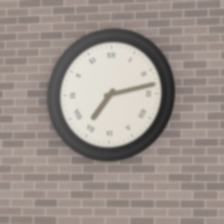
7:13
